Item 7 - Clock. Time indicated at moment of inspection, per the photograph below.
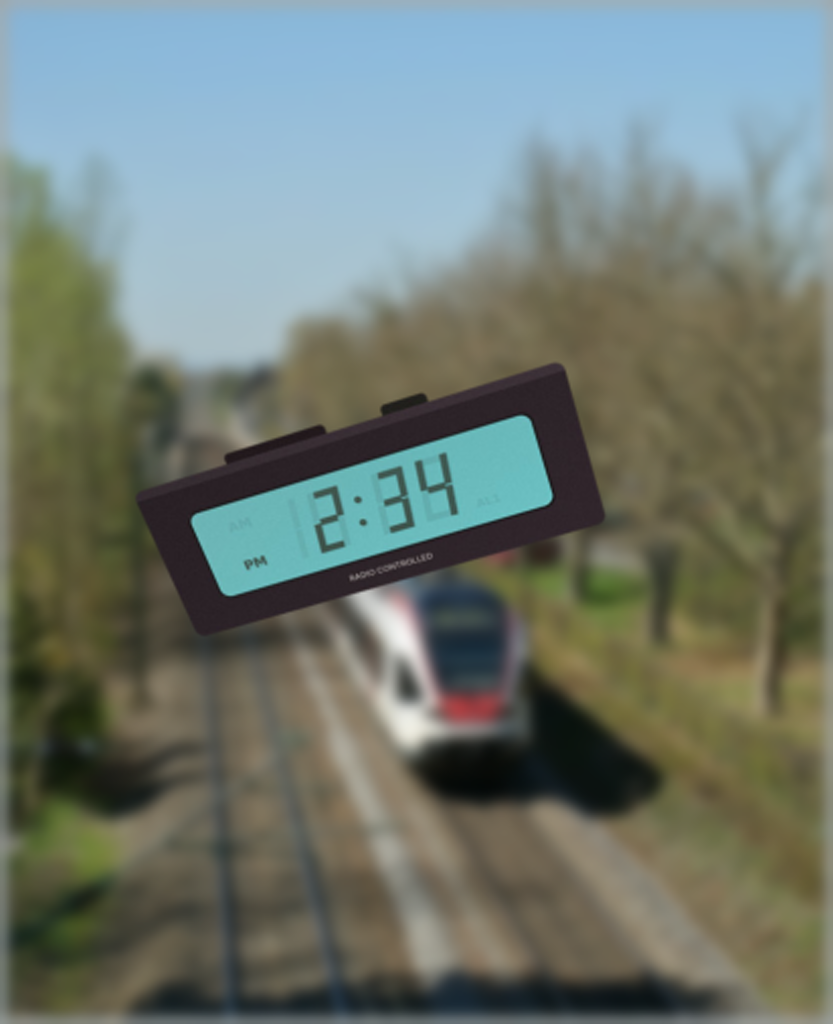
2:34
